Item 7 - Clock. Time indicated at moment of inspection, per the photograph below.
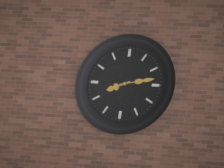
8:13
